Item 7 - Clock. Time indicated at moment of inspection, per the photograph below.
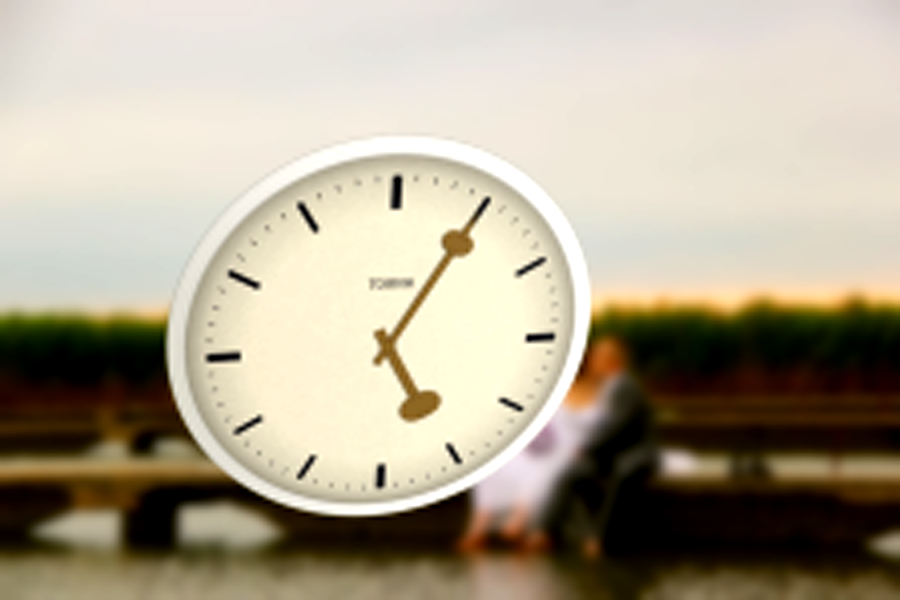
5:05
